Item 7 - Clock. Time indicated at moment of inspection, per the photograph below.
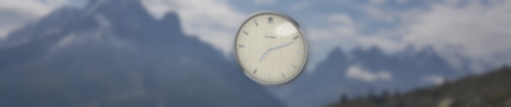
7:11
